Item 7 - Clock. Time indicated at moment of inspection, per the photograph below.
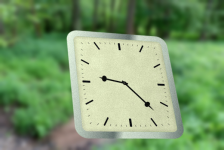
9:23
